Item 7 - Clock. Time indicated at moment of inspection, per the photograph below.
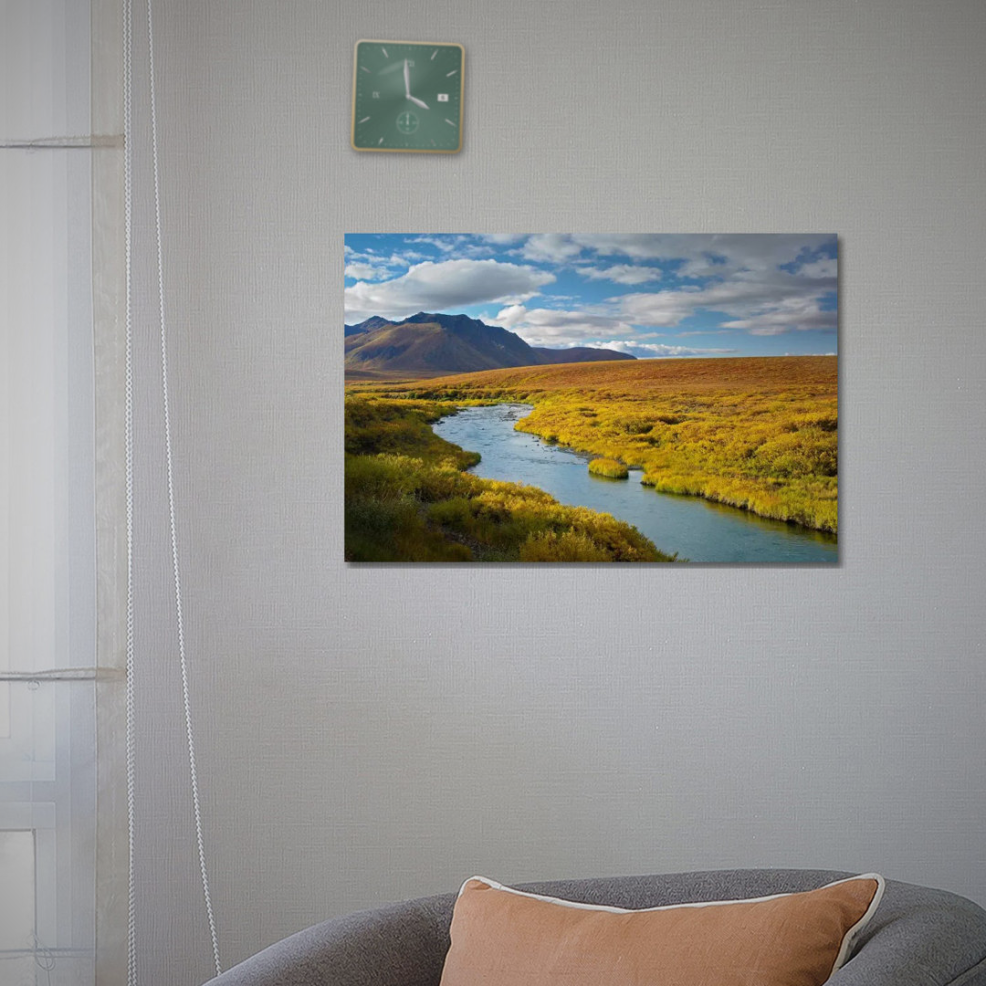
3:59
